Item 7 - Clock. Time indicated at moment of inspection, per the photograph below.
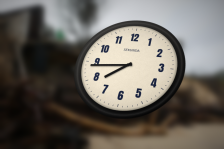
7:44
